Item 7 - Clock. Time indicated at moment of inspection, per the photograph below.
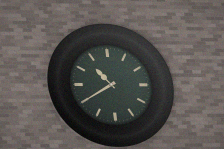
10:40
